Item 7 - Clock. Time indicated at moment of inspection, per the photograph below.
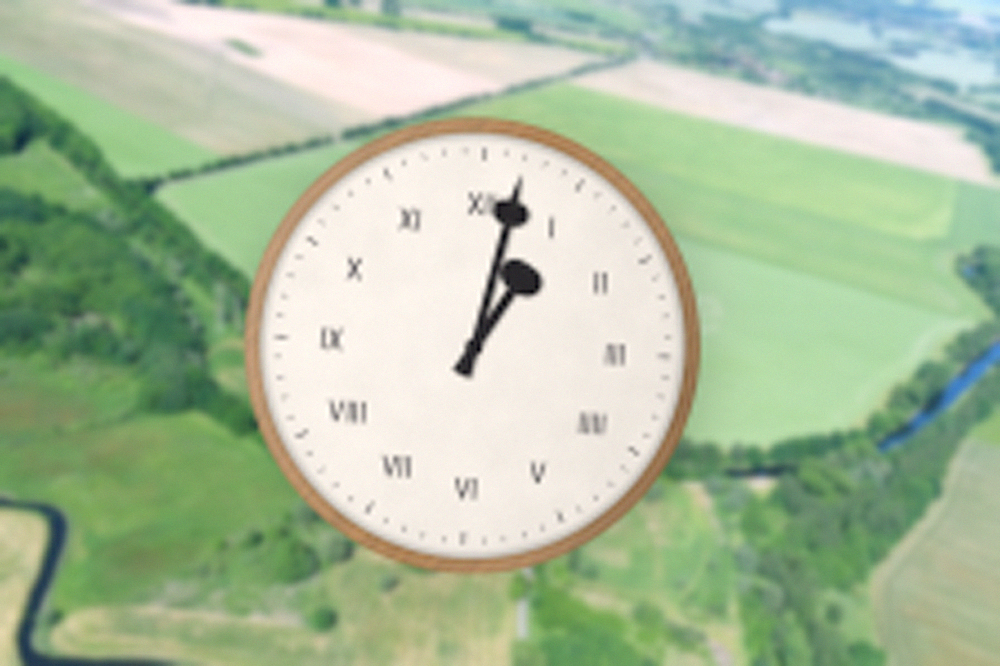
1:02
